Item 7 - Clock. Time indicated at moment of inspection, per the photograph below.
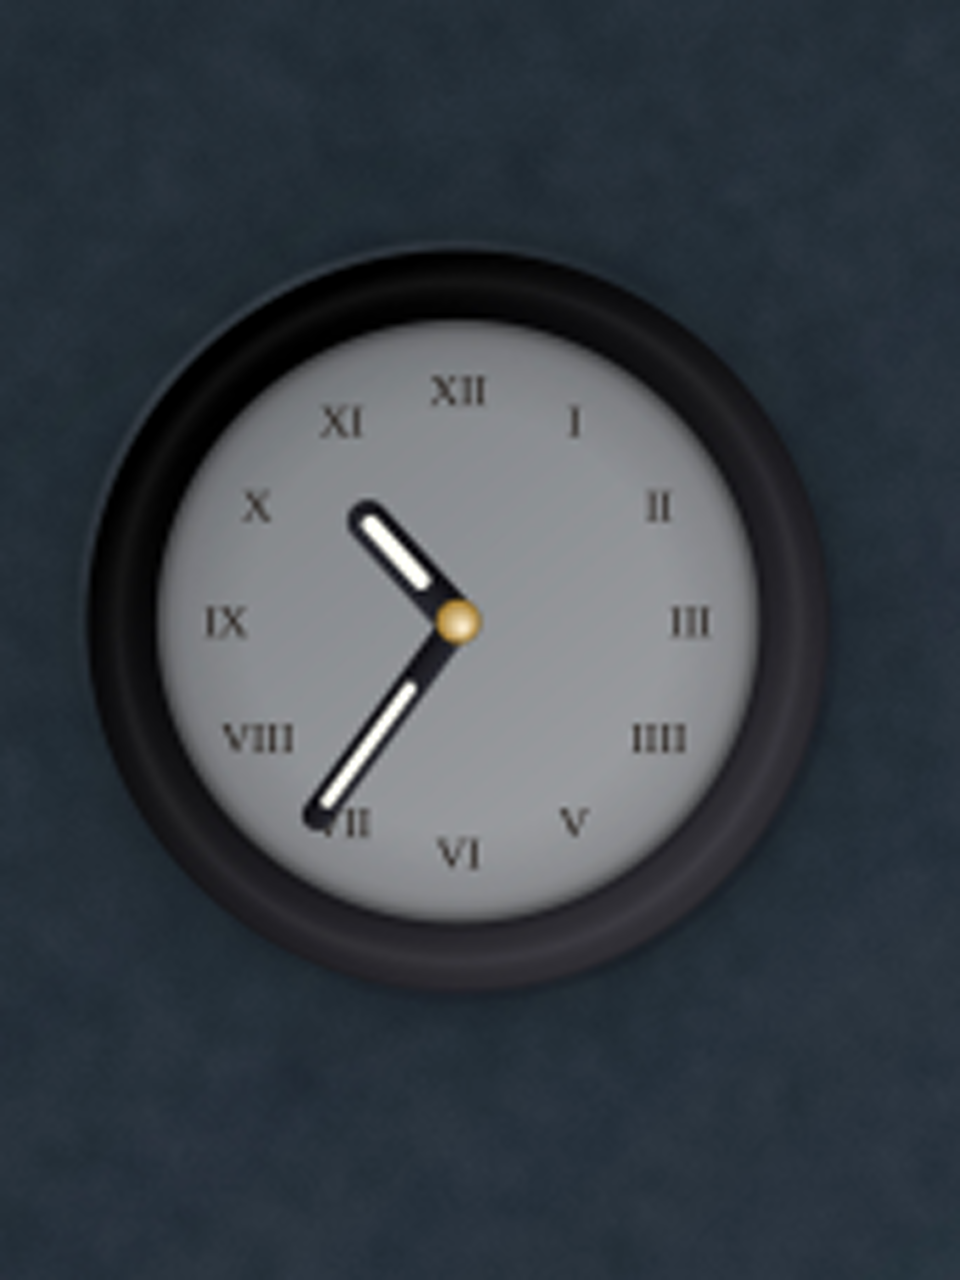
10:36
